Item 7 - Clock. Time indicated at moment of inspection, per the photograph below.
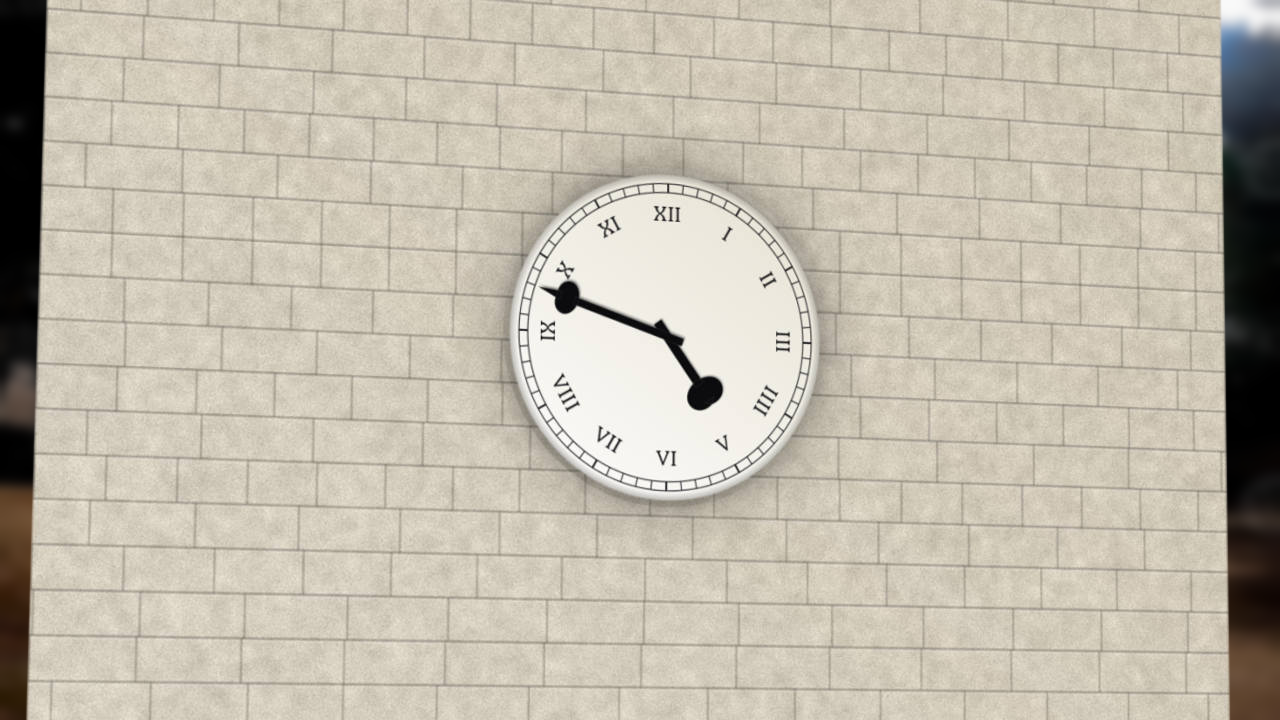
4:48
